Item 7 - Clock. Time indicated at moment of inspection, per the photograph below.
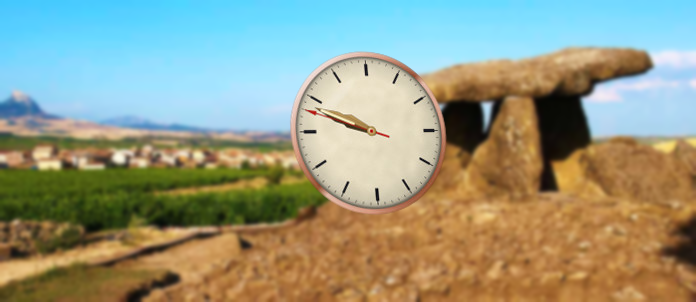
9:48:48
